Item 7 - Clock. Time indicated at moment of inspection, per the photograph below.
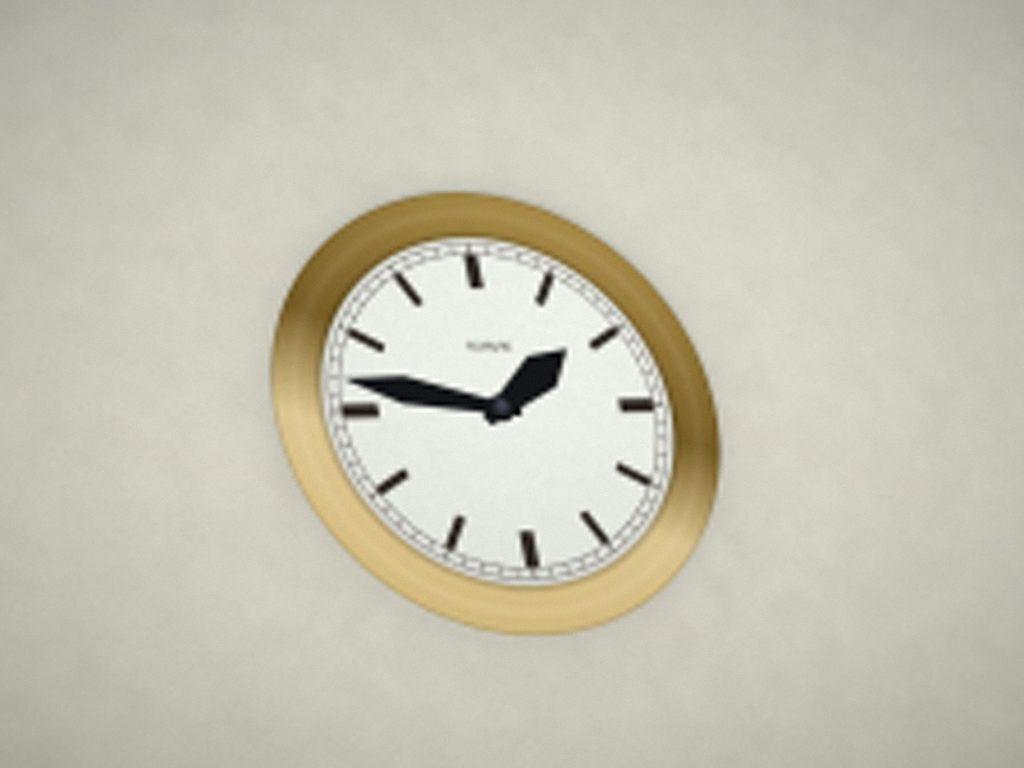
1:47
